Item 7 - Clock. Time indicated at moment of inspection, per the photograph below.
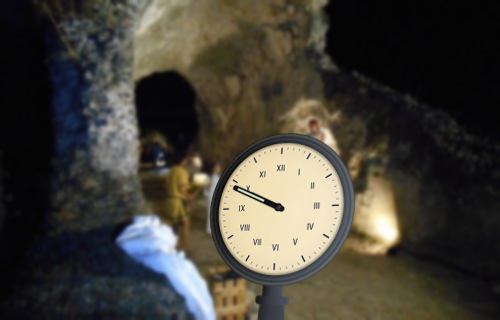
9:49
